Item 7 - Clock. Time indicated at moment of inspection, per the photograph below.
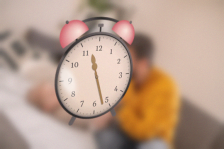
11:27
